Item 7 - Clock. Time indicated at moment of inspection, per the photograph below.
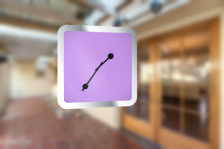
1:36
